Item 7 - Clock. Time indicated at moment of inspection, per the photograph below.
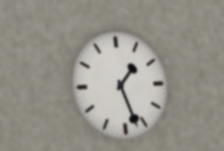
1:27
